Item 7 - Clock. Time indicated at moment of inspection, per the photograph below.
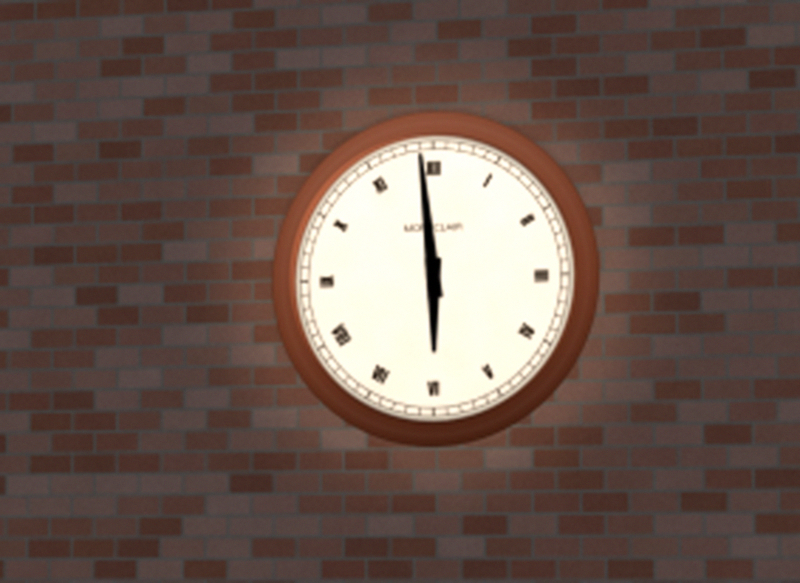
5:59
